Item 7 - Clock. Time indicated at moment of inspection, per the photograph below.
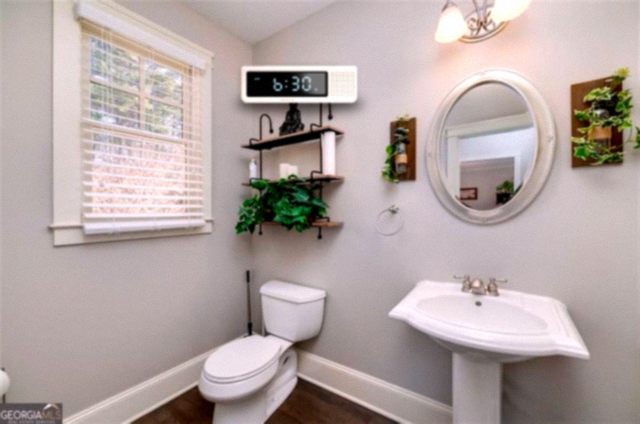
6:30
